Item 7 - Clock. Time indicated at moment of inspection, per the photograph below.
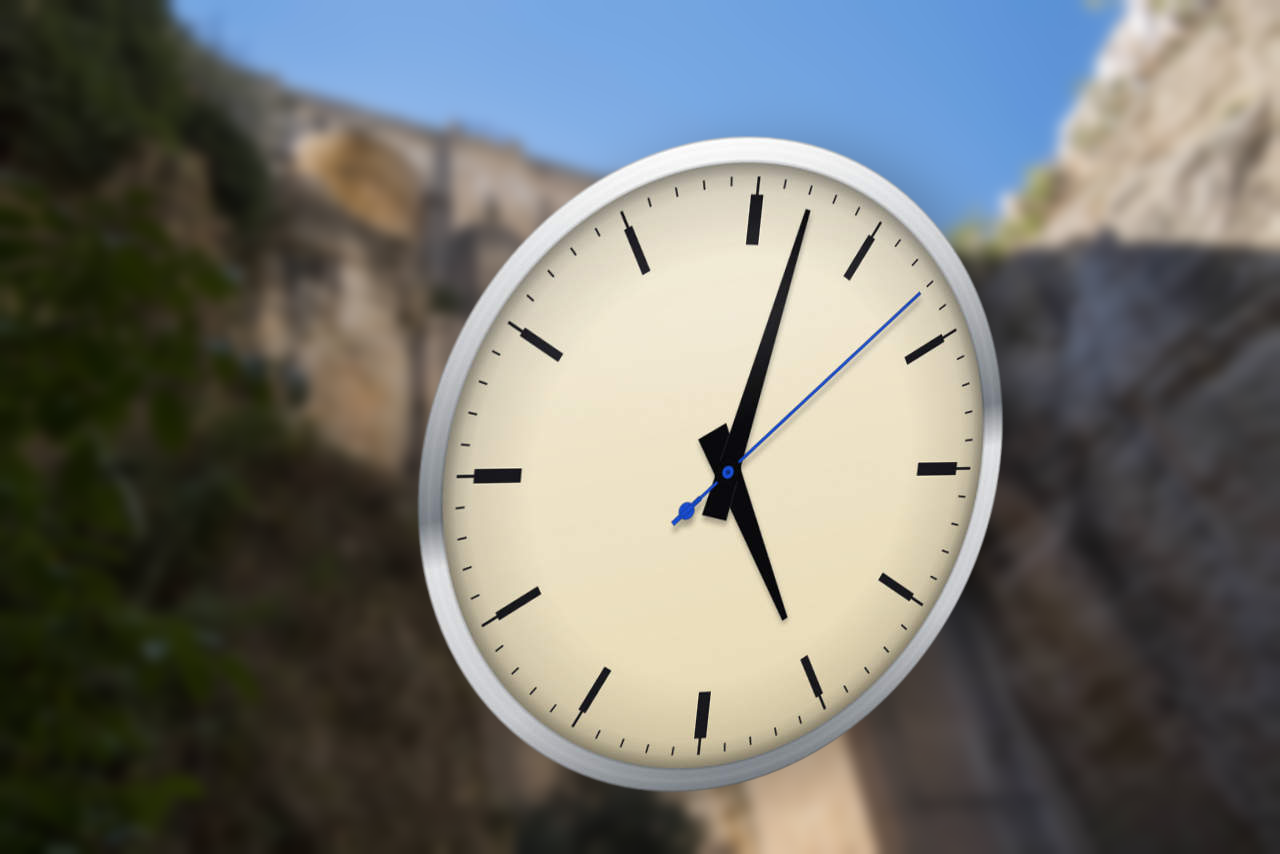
5:02:08
